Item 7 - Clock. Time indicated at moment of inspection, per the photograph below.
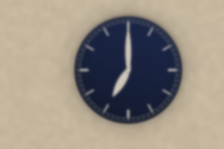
7:00
